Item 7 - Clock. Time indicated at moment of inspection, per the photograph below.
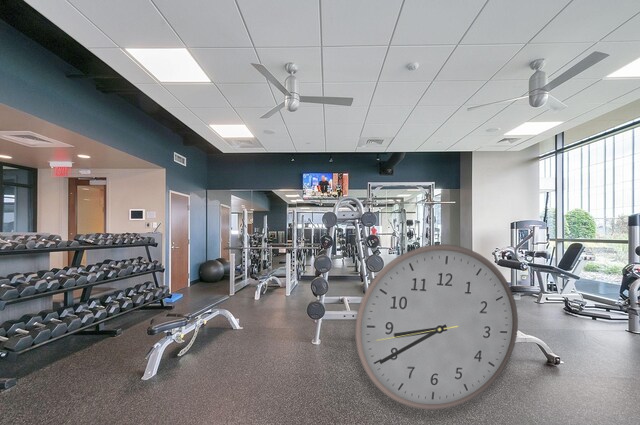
8:39:43
